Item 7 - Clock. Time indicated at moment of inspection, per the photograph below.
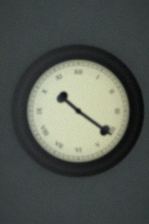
10:21
